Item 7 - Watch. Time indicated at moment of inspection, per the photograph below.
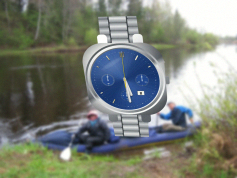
5:29
